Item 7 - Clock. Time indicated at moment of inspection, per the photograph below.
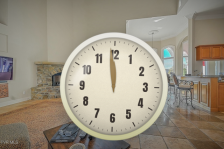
11:59
